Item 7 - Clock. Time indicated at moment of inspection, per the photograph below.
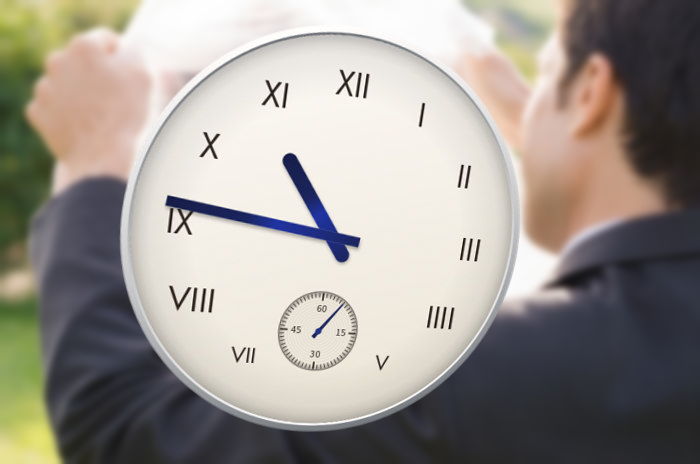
10:46:06
